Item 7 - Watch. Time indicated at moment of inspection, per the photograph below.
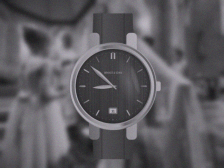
8:52
